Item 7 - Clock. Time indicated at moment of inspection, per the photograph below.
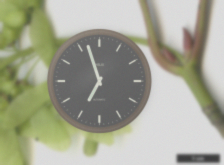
6:57
